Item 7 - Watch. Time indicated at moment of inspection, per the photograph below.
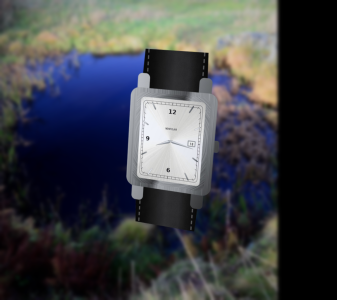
8:17
